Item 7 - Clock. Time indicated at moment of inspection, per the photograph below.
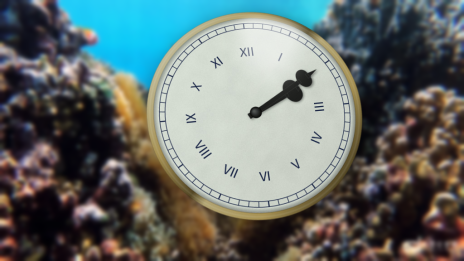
2:10
